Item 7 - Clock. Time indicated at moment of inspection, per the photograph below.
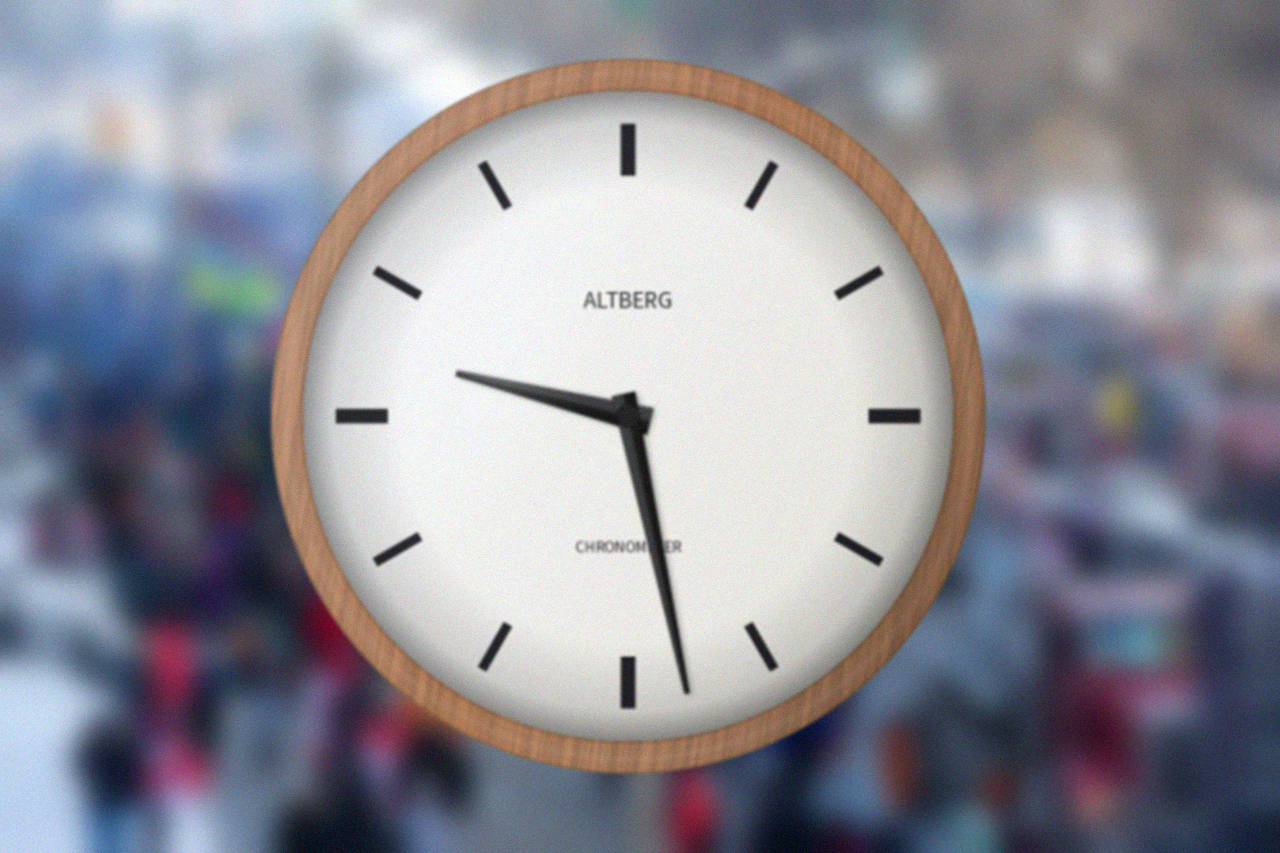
9:28
